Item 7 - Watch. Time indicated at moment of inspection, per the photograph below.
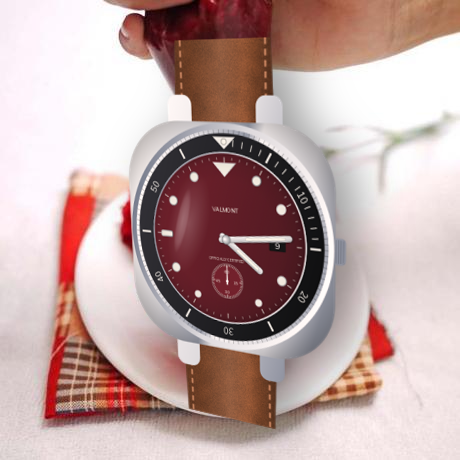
4:14
